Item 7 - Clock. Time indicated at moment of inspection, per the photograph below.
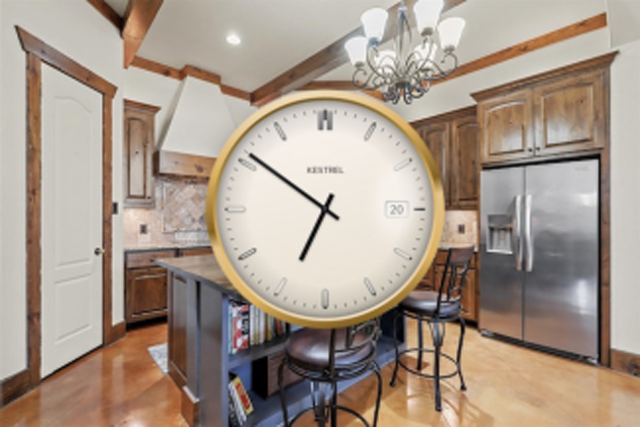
6:51
